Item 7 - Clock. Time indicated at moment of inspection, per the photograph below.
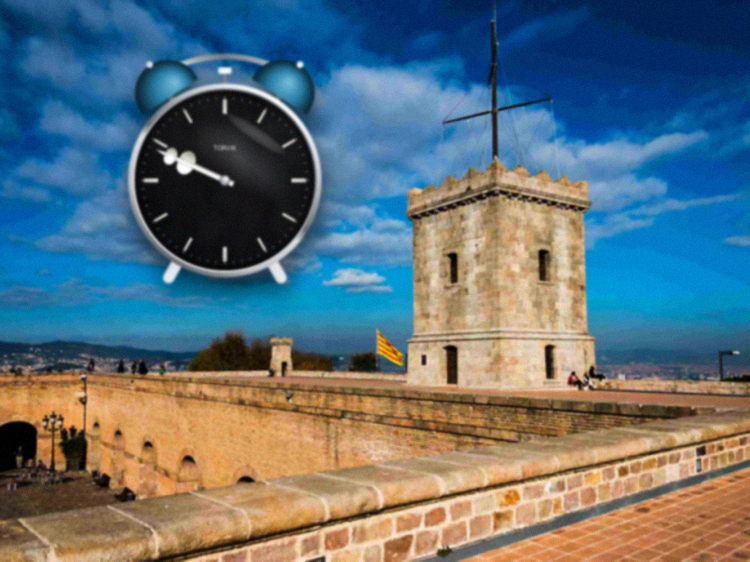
9:49
